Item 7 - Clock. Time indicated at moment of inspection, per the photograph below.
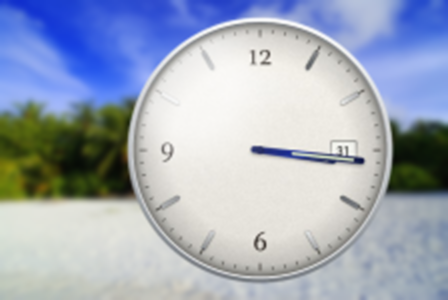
3:16
